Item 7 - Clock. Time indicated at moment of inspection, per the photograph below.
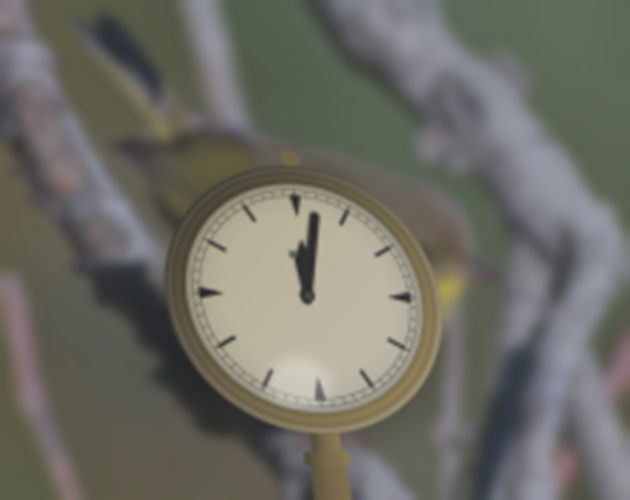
12:02
